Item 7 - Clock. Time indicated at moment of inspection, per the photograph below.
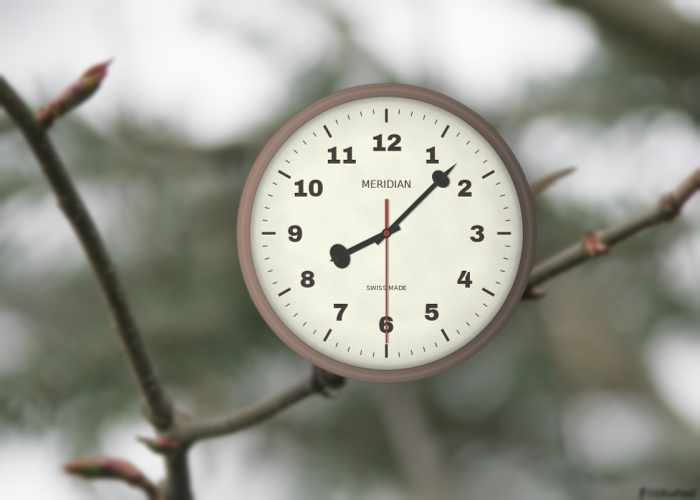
8:07:30
